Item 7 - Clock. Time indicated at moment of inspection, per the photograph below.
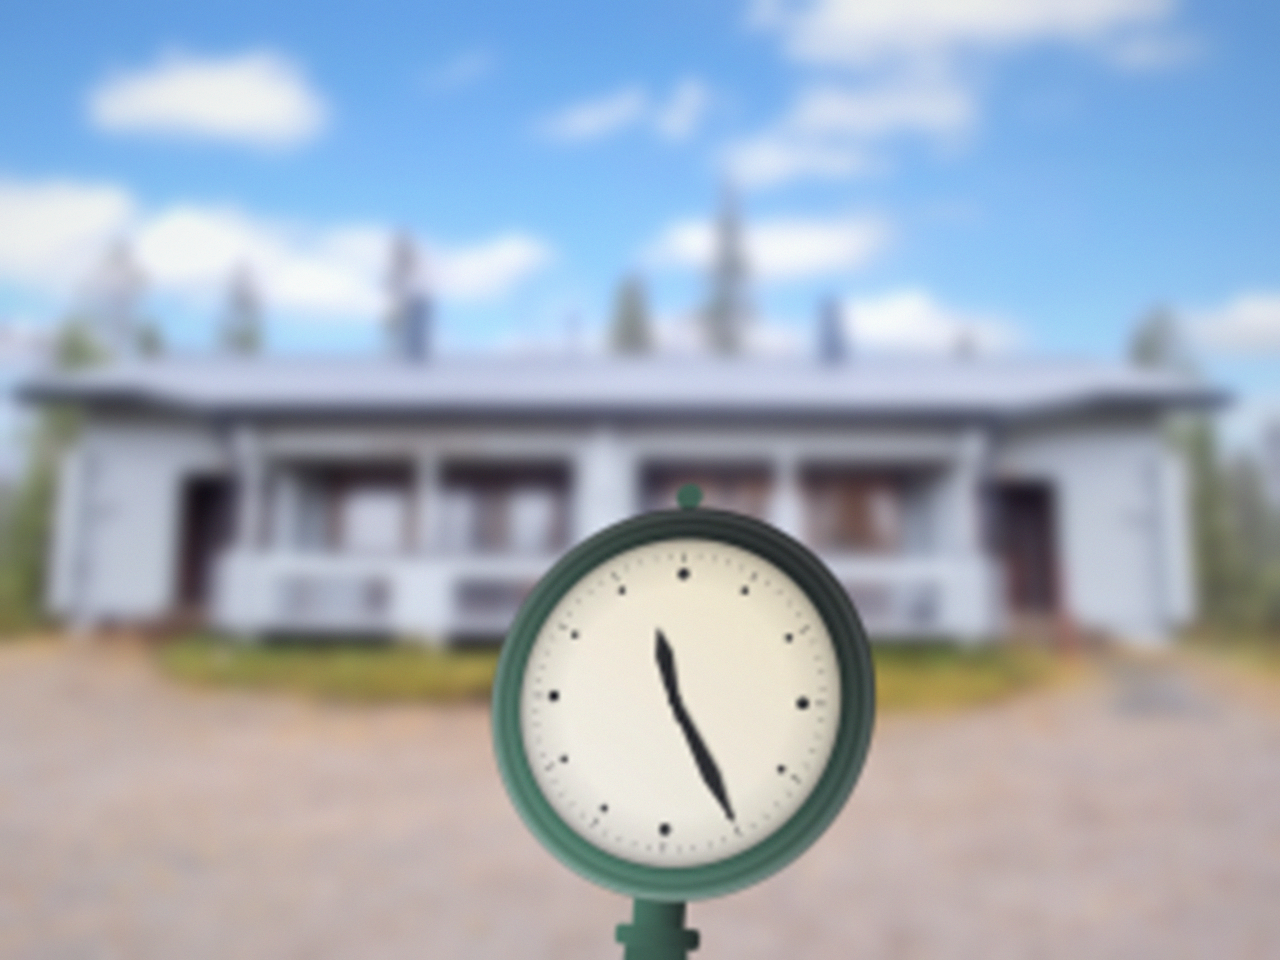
11:25
